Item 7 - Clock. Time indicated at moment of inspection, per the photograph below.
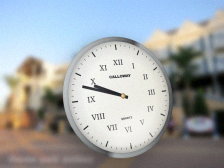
9:48
